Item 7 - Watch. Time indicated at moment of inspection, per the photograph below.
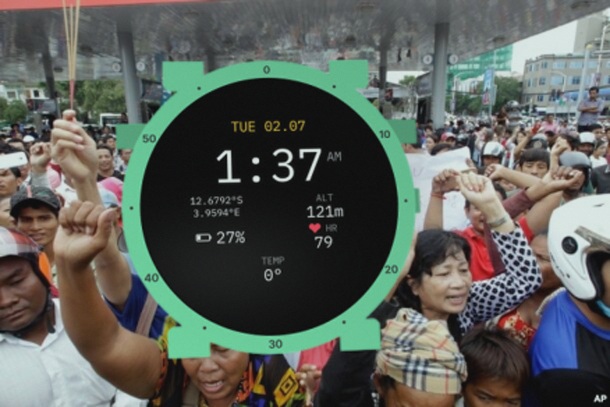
1:37
